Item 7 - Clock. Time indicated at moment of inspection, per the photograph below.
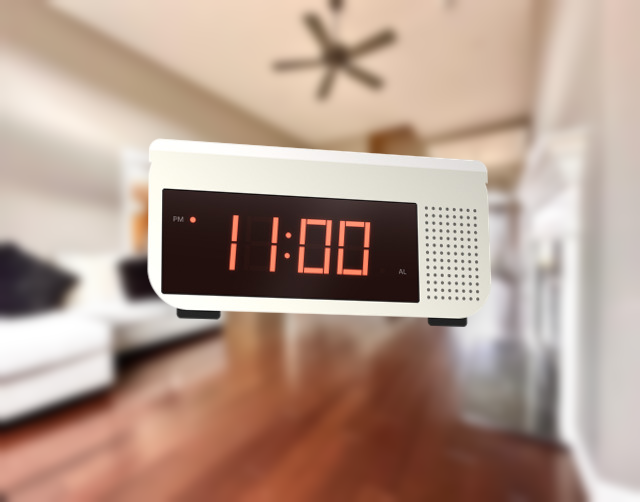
11:00
